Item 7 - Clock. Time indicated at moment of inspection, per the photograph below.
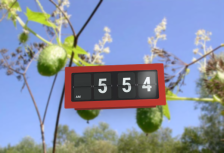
5:54
